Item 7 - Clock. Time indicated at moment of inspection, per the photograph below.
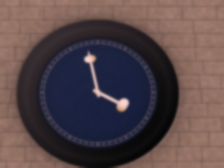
3:58
